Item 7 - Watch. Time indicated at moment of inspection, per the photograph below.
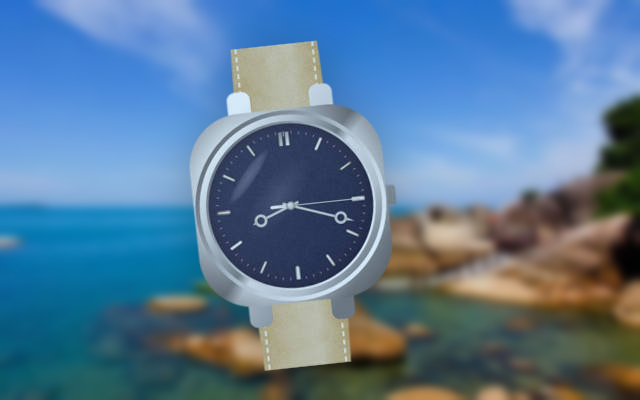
8:18:15
